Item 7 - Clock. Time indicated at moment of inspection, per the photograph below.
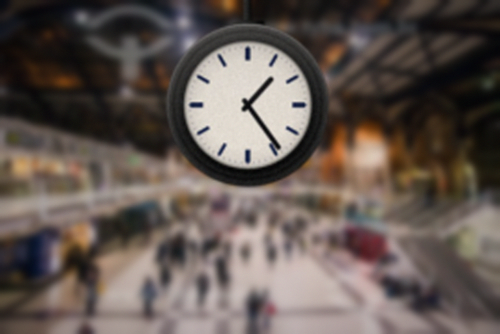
1:24
